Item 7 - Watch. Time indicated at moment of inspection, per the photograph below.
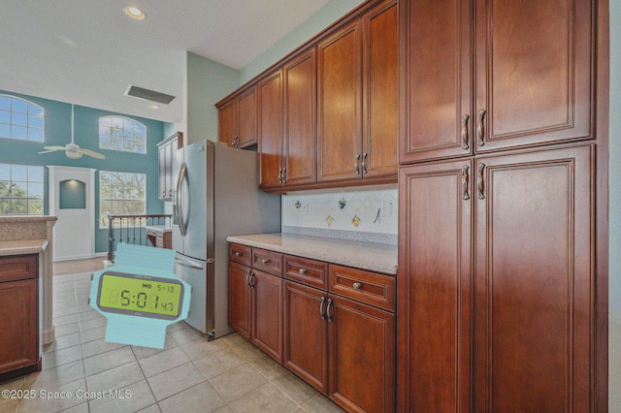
5:01:47
